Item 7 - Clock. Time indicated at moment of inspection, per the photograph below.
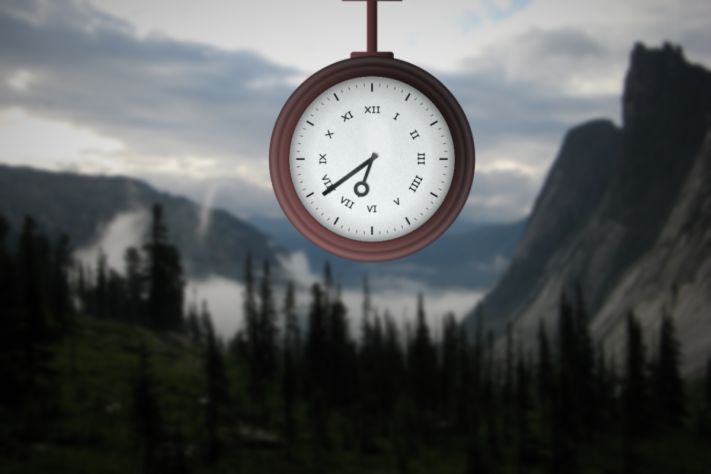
6:39
